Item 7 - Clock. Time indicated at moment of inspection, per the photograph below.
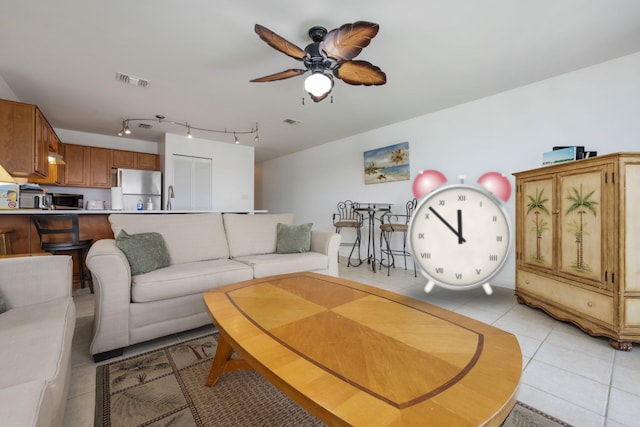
11:52
